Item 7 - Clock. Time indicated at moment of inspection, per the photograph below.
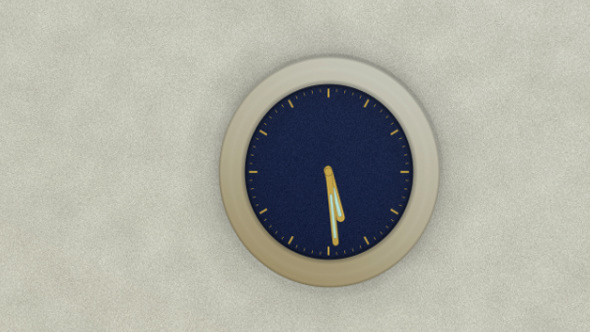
5:29
